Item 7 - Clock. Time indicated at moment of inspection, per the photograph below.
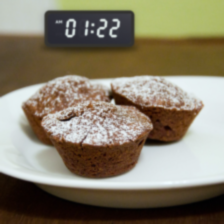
1:22
